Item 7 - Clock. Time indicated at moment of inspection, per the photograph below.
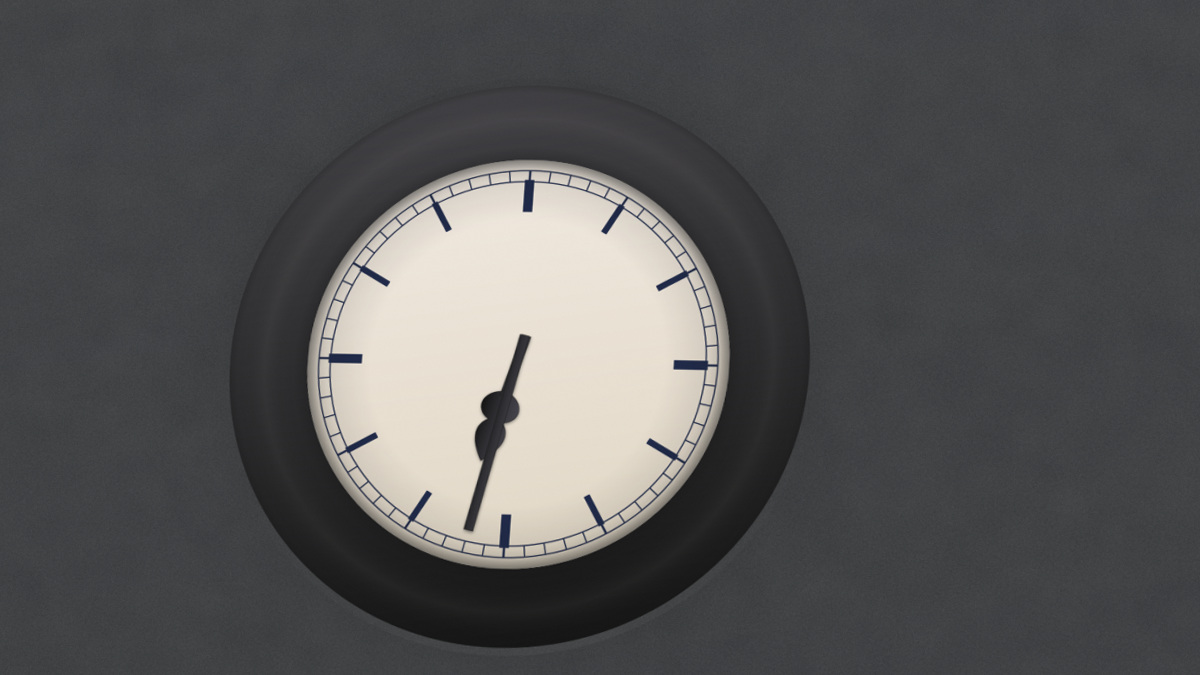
6:32
